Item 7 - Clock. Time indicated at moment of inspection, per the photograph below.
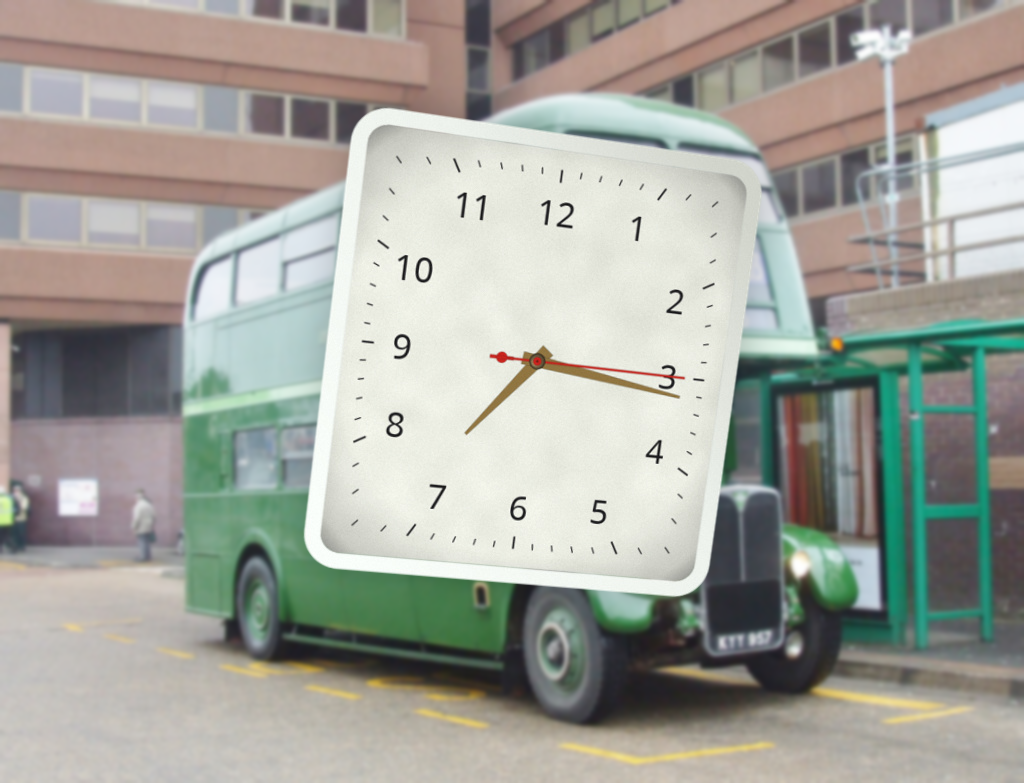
7:16:15
